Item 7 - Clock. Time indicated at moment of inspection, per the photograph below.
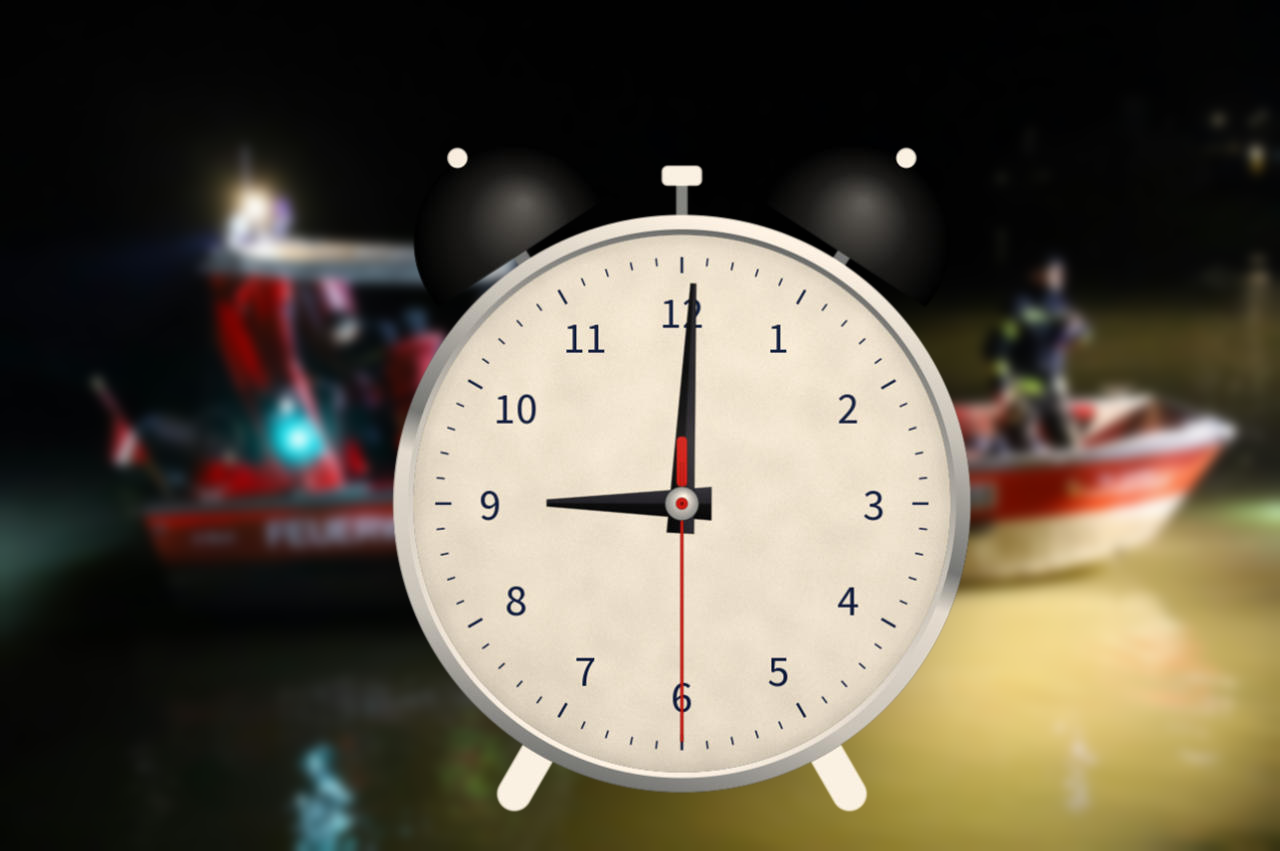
9:00:30
